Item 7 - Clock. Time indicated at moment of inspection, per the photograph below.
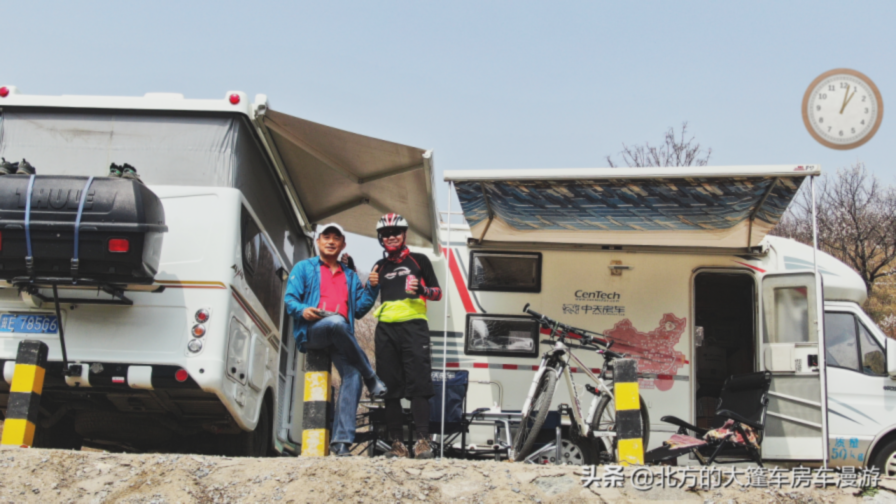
1:02
